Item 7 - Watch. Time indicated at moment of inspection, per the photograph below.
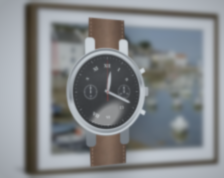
12:19
